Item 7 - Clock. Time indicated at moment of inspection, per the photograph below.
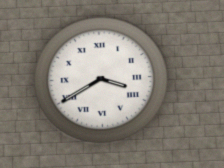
3:40
